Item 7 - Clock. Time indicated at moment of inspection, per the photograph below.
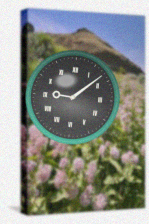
9:08
